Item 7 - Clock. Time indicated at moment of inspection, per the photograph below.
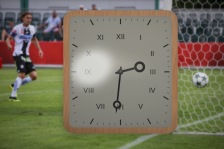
2:31
